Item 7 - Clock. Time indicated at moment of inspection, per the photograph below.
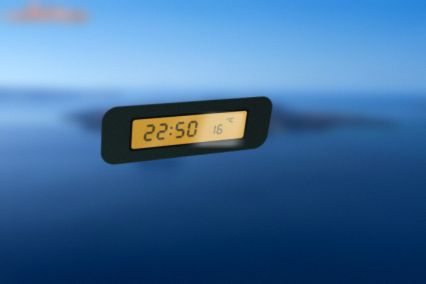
22:50
